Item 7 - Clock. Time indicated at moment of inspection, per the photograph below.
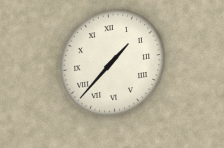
1:38
